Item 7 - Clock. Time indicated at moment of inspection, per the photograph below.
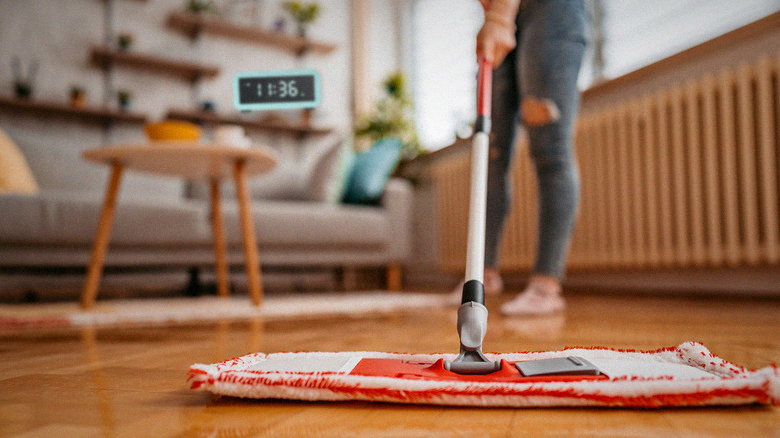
11:36
